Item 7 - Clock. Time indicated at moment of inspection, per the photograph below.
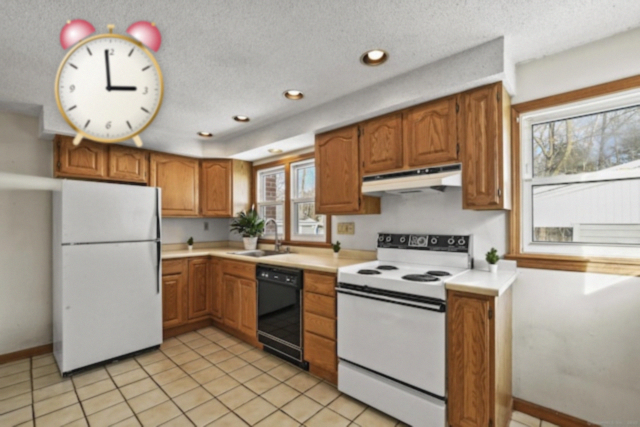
2:59
